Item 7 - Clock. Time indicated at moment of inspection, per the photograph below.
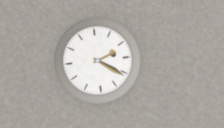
2:21
